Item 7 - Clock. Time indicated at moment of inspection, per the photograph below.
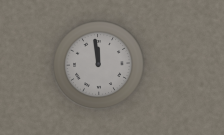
11:59
